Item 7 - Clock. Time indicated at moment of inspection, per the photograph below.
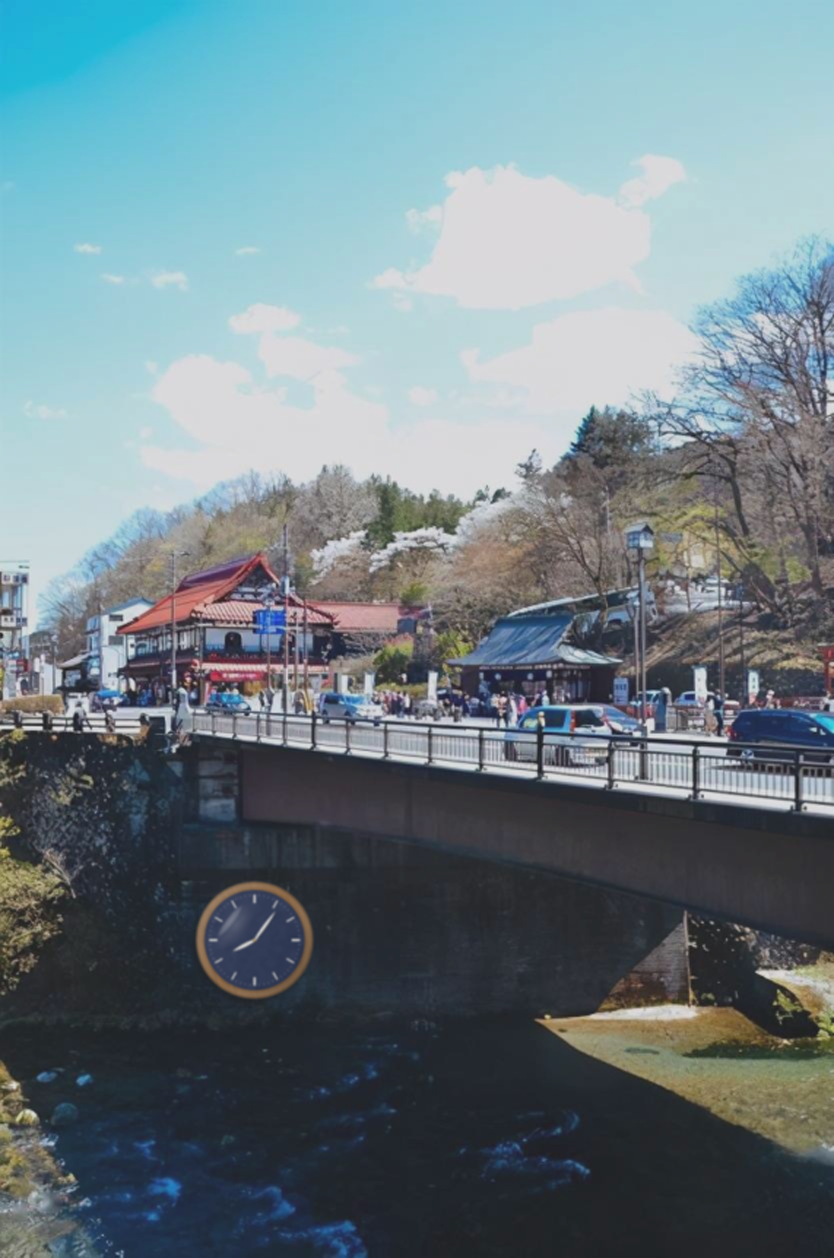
8:06
